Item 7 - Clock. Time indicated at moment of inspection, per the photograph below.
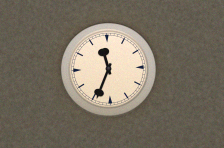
11:34
